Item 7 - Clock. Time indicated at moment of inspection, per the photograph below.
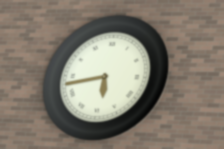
5:43
